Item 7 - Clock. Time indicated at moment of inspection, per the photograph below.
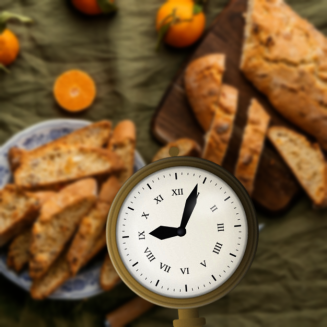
9:04
